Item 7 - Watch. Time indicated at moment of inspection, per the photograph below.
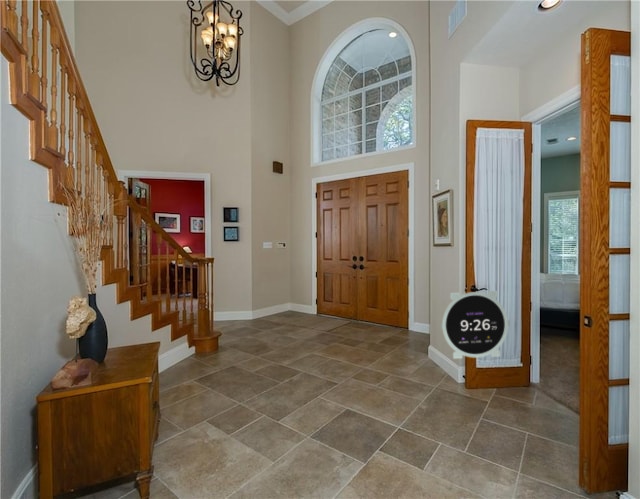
9:26
